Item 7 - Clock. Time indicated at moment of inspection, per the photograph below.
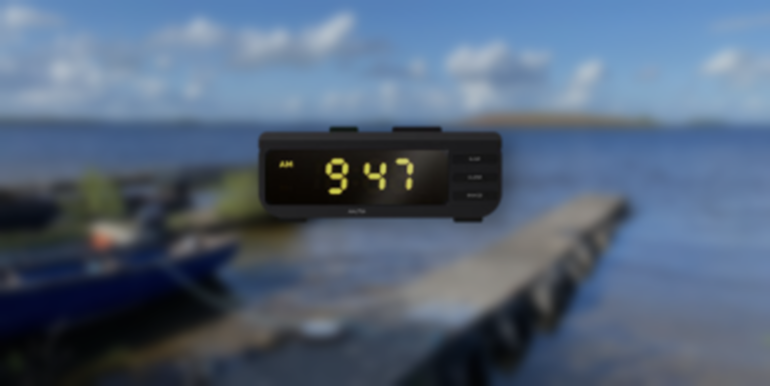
9:47
